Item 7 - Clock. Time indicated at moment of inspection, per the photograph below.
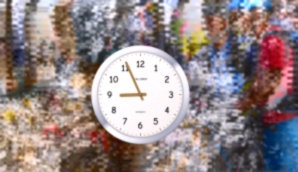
8:56
